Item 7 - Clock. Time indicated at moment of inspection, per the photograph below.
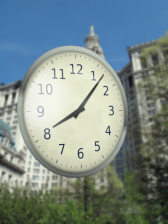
8:07
